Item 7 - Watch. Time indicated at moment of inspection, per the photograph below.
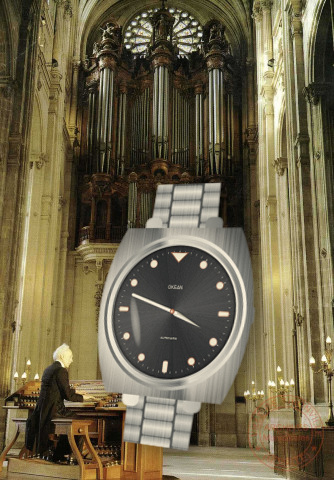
3:48
